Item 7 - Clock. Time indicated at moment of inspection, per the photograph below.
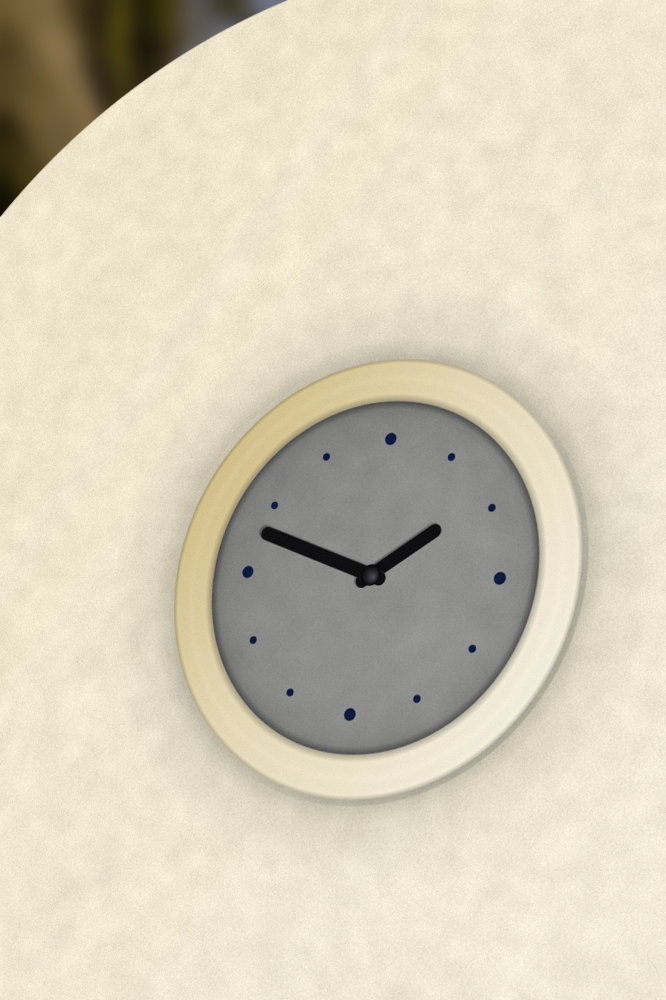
1:48
